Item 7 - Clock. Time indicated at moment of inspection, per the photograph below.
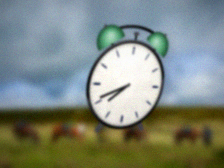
7:41
